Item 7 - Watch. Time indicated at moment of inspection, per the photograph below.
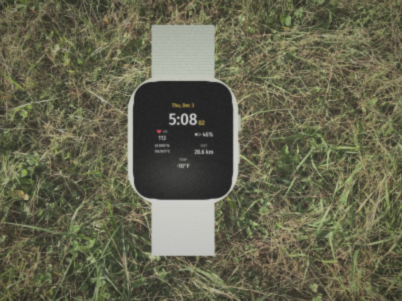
5:08
